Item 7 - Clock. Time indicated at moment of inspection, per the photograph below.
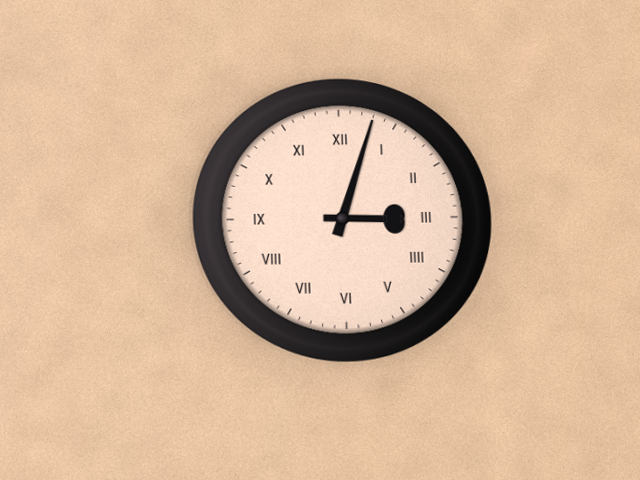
3:03
